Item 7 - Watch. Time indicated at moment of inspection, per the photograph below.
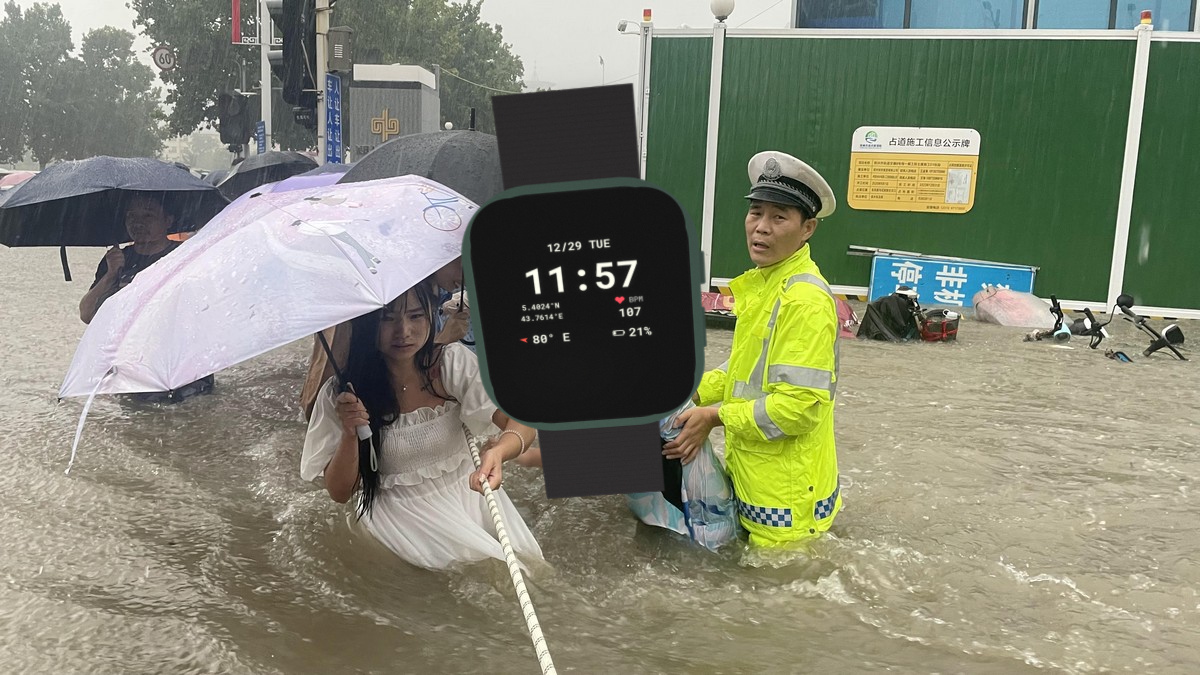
11:57
